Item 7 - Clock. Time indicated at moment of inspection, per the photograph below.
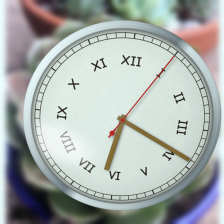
6:19:05
